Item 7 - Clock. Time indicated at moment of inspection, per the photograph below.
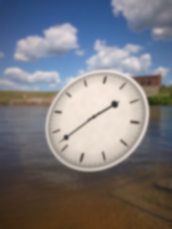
1:37
